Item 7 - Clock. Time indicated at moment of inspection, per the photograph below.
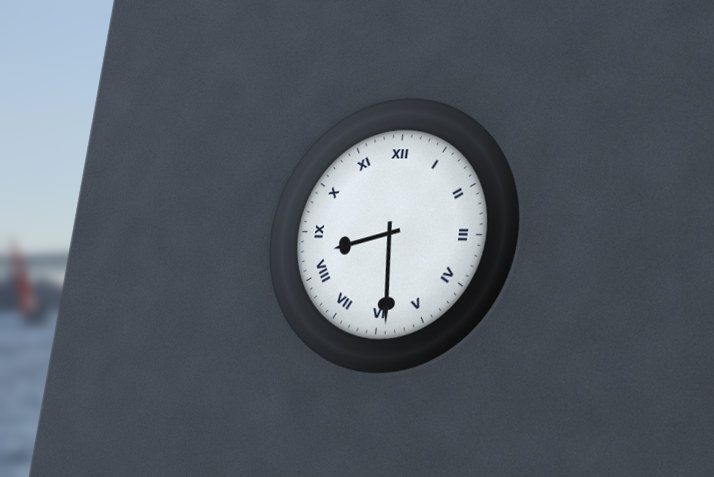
8:29
